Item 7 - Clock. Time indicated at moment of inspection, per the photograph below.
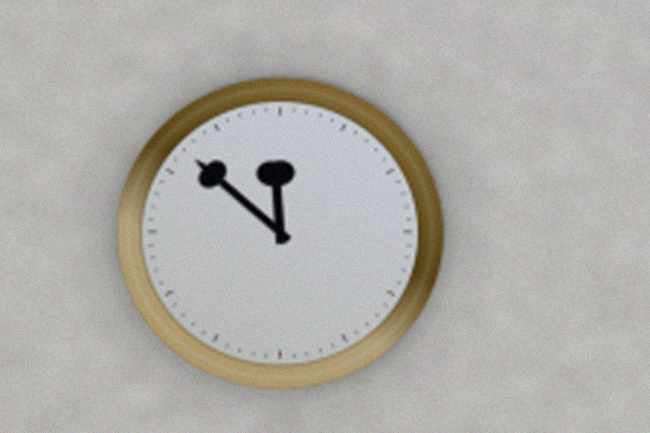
11:52
